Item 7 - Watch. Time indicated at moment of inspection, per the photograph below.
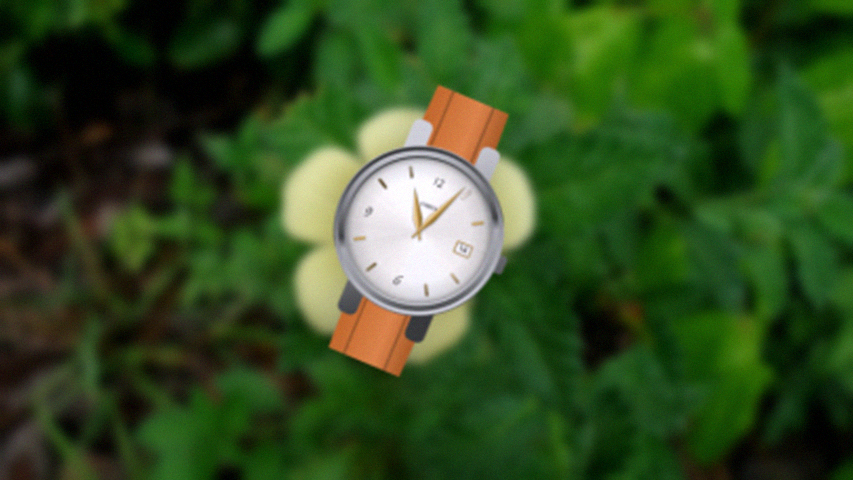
11:04
